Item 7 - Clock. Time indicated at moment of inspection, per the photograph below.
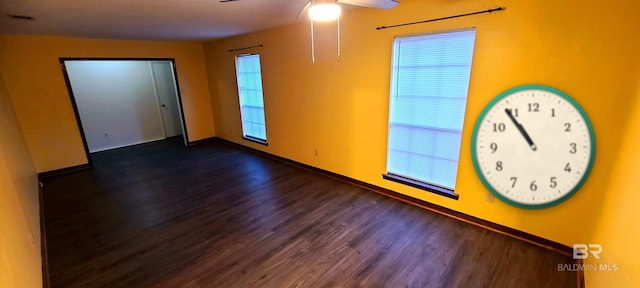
10:54
